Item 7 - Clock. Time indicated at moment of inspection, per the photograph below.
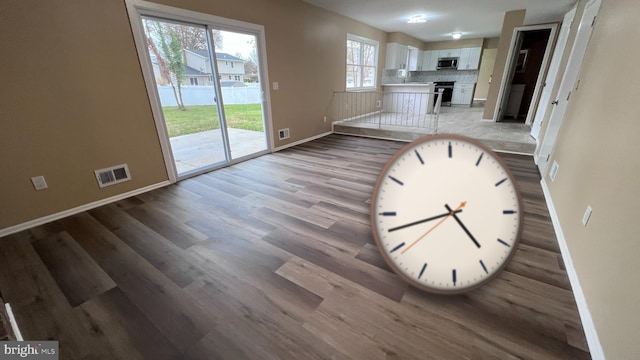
4:42:39
